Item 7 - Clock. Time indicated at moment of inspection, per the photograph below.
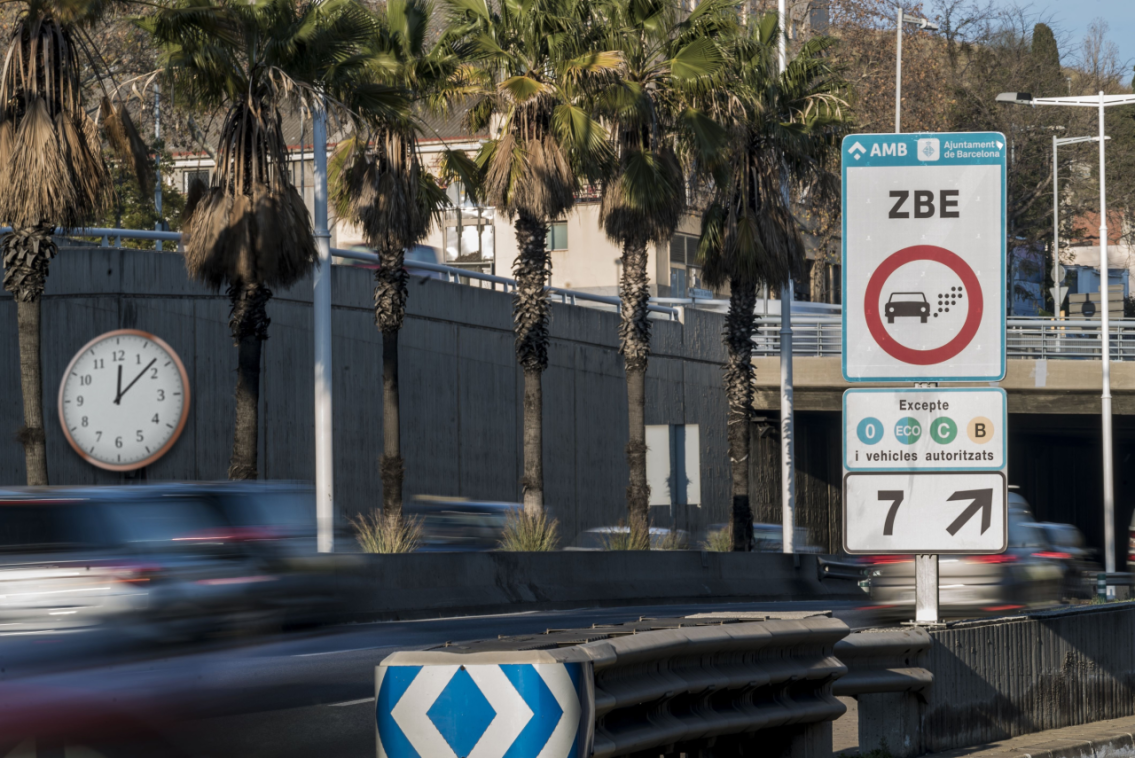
12:08
